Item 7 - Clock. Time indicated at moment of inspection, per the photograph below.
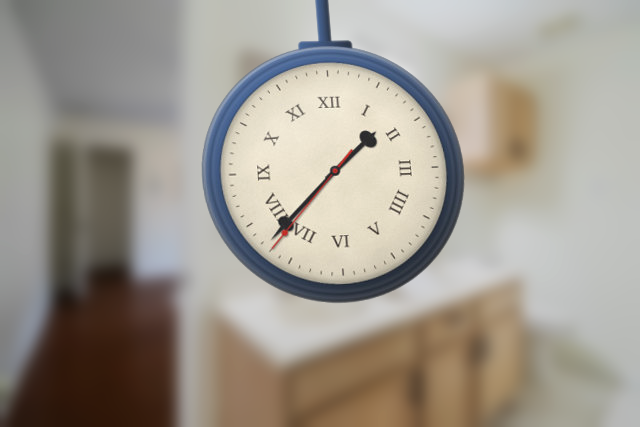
1:37:37
